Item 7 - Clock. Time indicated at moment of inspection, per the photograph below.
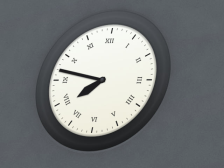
7:47
